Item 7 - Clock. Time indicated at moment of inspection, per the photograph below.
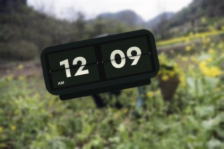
12:09
